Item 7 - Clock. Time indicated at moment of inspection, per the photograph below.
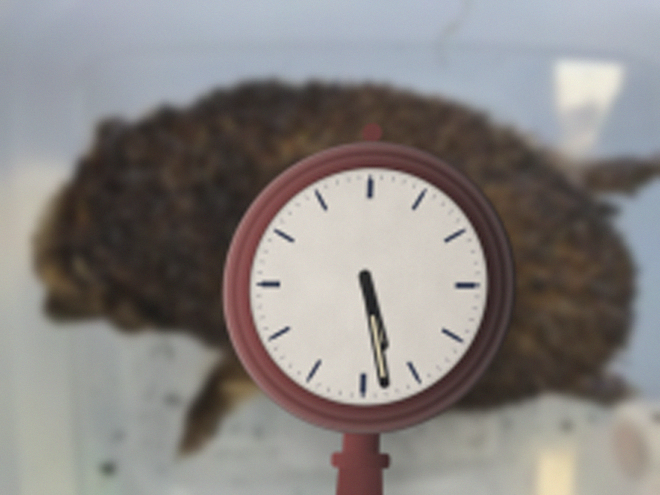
5:28
